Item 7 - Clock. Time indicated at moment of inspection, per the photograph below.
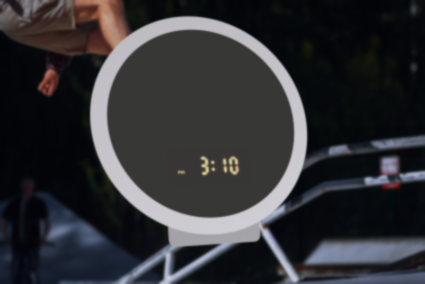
3:10
